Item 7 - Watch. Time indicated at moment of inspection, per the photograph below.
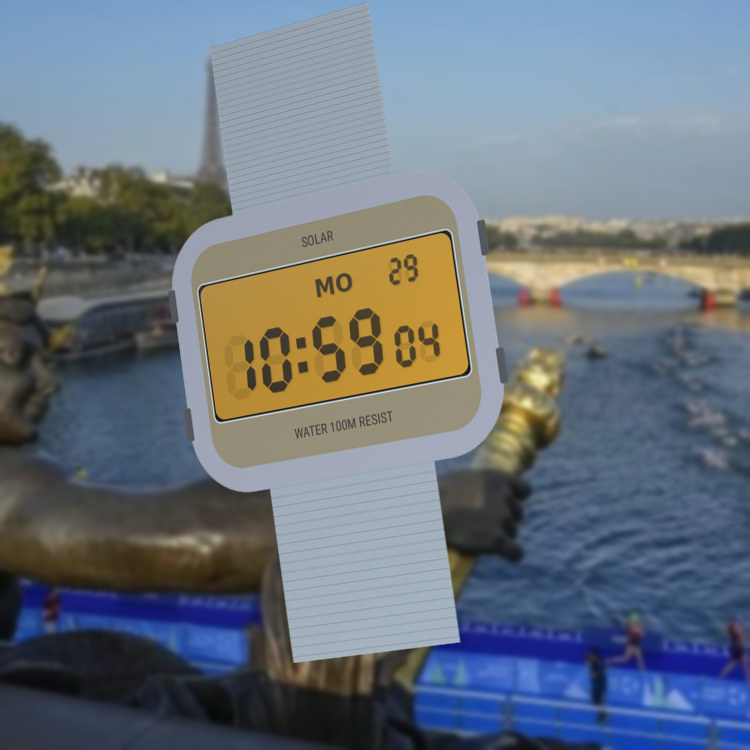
10:59:04
